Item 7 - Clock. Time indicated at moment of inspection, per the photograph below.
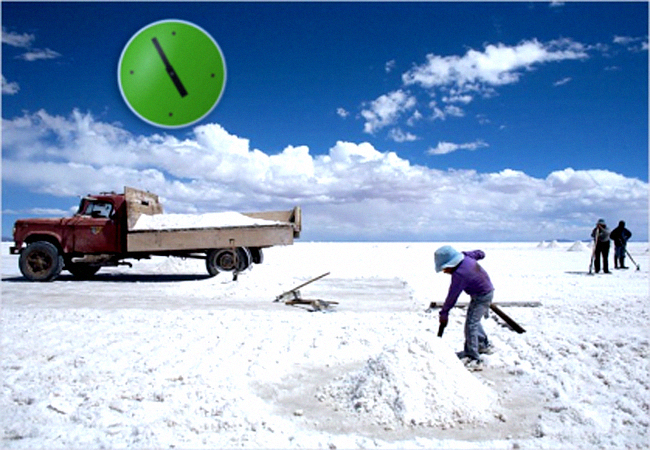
4:55
